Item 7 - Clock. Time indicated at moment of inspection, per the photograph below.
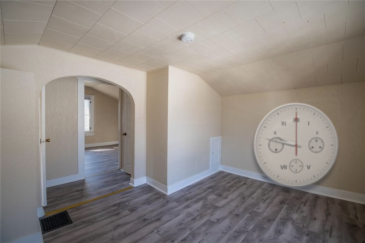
9:47
